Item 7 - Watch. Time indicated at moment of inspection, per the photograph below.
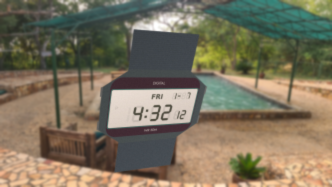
4:32:12
